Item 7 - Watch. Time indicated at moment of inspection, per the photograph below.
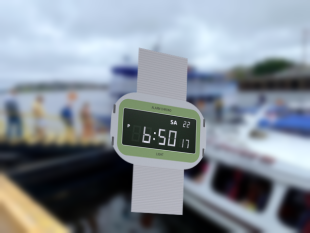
6:50:17
